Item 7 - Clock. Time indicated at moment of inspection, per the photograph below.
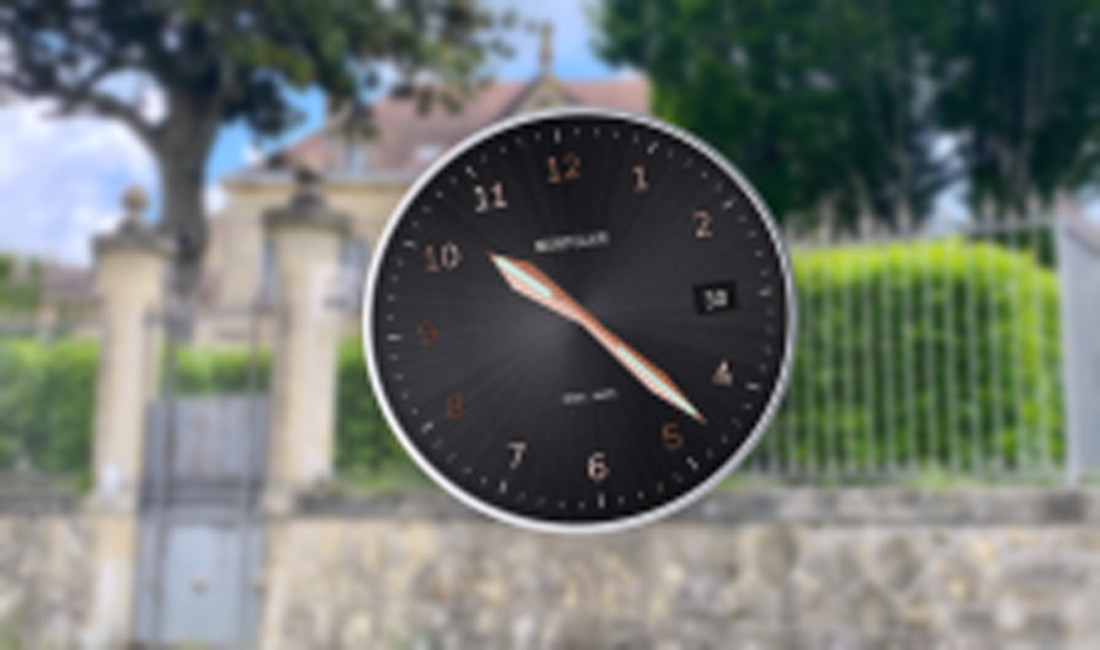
10:23
